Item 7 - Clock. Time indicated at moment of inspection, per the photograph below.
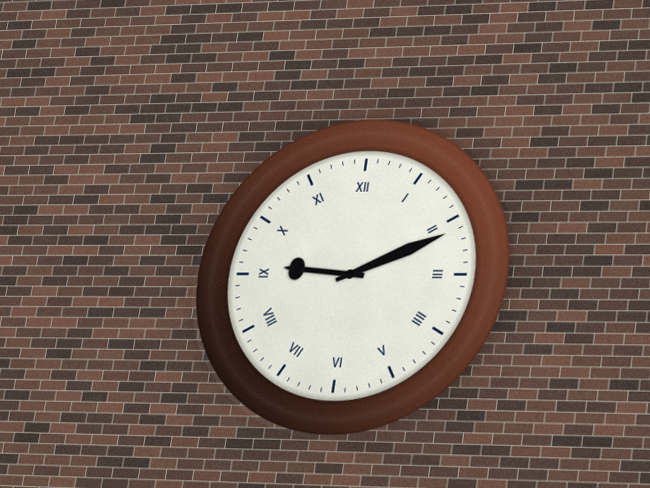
9:11
